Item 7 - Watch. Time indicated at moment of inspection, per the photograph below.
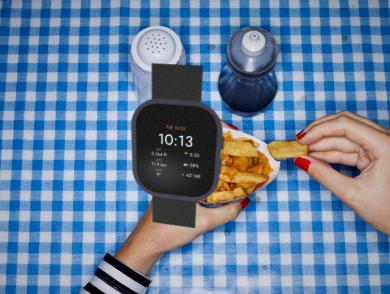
10:13
